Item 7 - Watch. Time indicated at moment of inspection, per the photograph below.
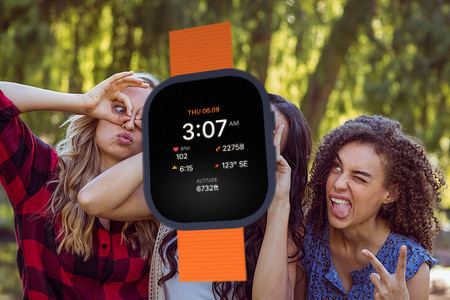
3:07
